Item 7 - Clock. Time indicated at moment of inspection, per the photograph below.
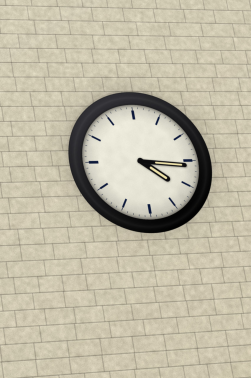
4:16
